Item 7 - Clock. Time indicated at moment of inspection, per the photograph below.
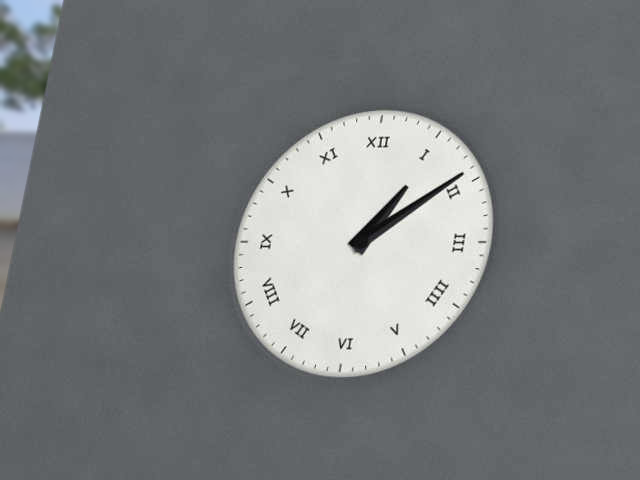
1:09
